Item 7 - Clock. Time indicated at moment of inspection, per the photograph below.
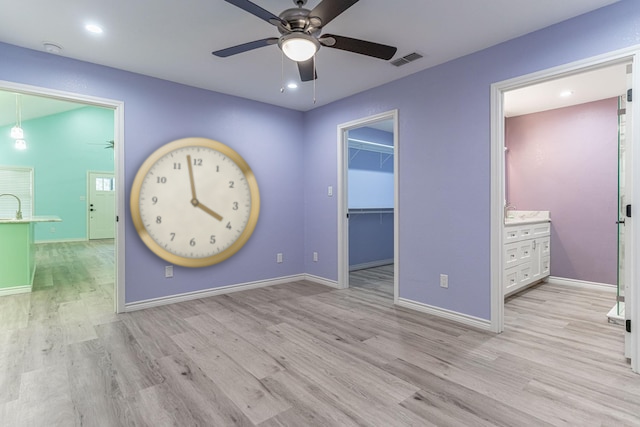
3:58
